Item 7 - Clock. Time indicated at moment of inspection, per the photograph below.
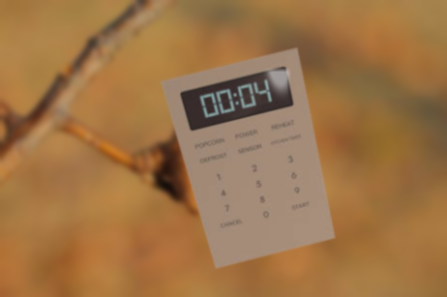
0:04
